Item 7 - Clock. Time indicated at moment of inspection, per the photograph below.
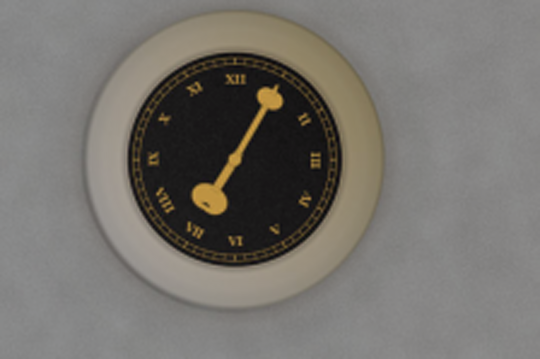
7:05
